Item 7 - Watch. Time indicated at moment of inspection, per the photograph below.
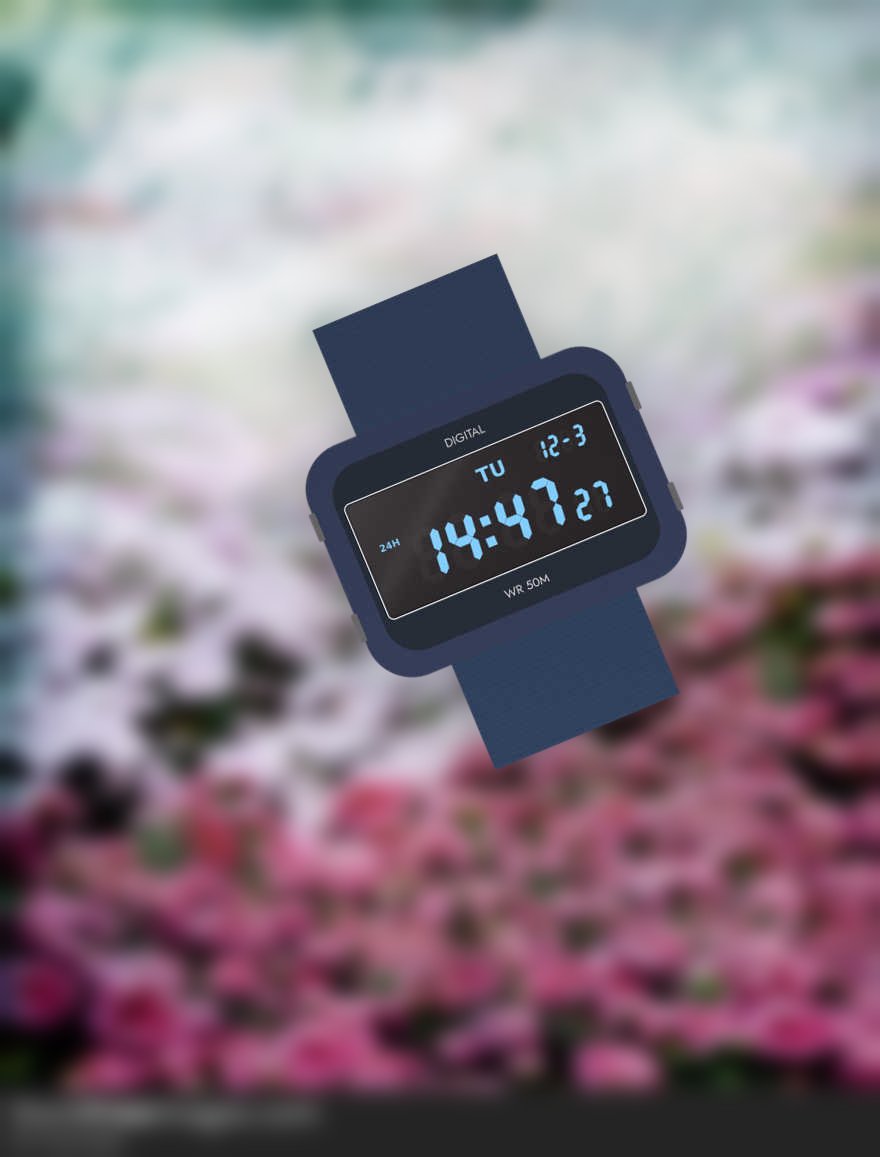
14:47:27
